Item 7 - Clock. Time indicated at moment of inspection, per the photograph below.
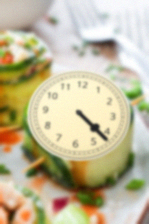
4:22
